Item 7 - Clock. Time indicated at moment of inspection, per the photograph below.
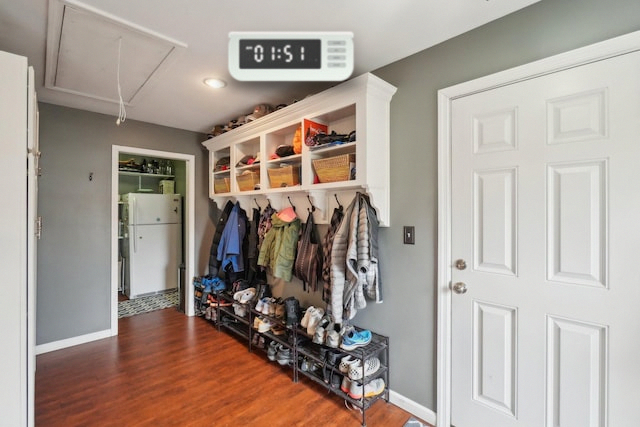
1:51
